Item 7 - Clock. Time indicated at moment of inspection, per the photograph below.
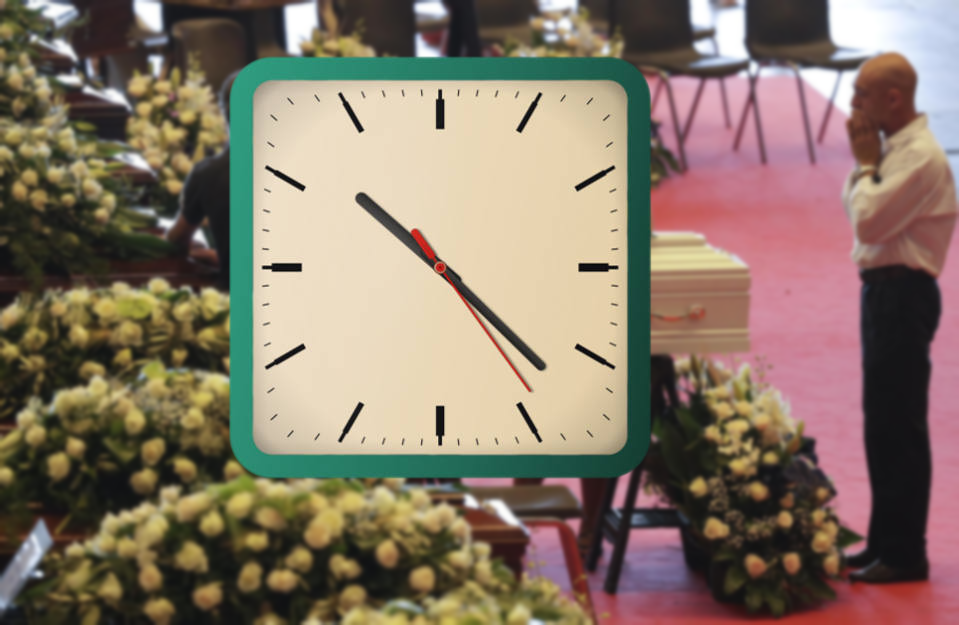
10:22:24
